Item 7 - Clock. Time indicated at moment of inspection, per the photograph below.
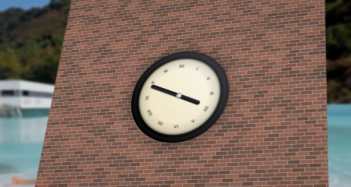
3:49
